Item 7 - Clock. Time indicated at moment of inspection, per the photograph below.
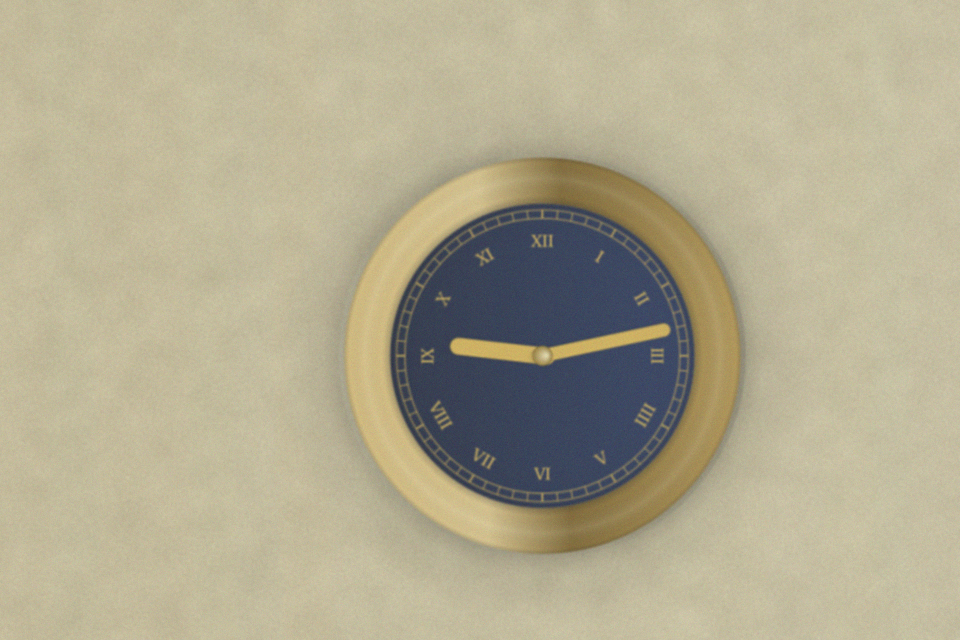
9:13
